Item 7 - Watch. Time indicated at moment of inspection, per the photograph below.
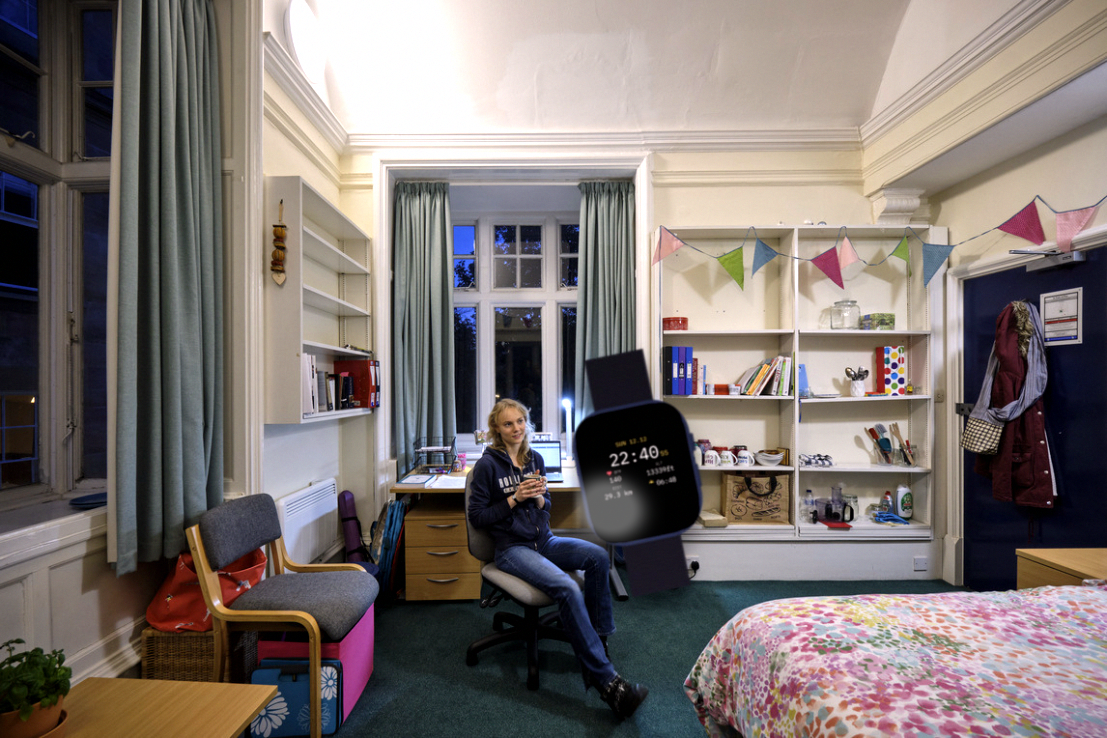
22:40
